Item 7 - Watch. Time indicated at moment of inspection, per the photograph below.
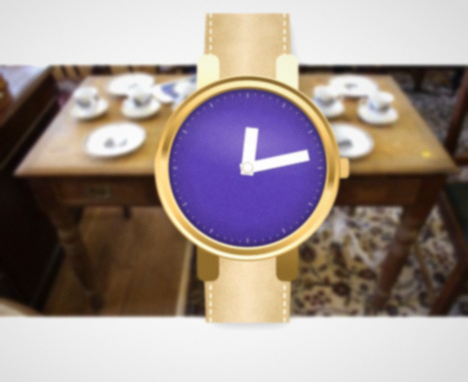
12:13
